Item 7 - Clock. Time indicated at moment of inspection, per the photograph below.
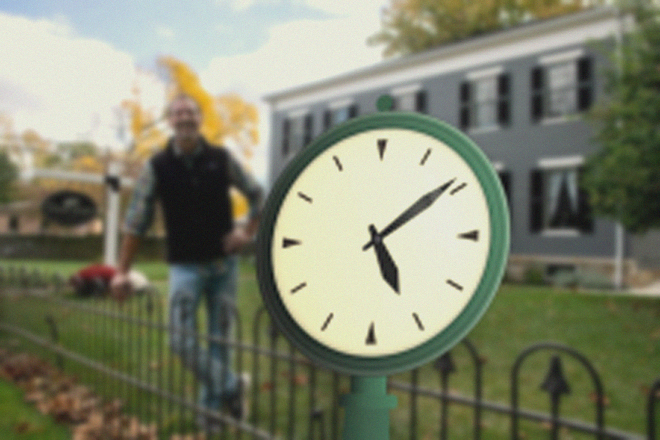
5:09
